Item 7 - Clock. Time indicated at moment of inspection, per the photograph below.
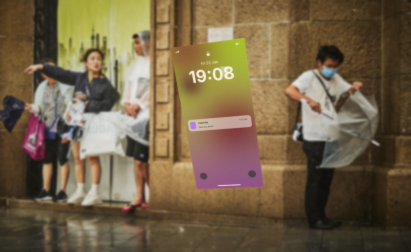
19:08
